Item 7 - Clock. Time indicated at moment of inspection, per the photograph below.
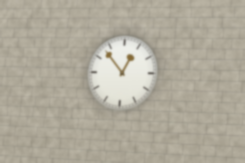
12:53
